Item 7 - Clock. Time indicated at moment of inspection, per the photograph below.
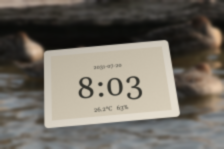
8:03
